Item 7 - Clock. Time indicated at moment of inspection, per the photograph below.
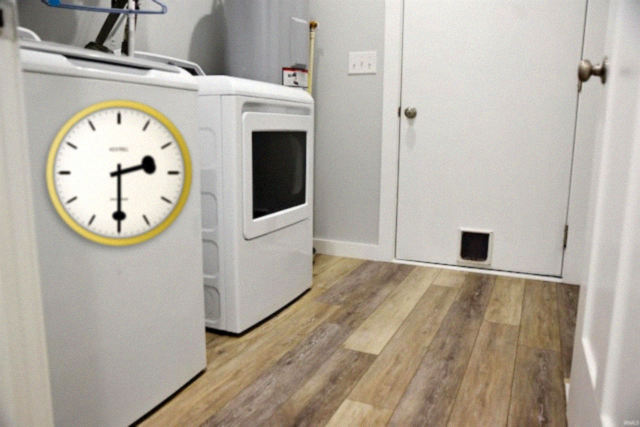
2:30
